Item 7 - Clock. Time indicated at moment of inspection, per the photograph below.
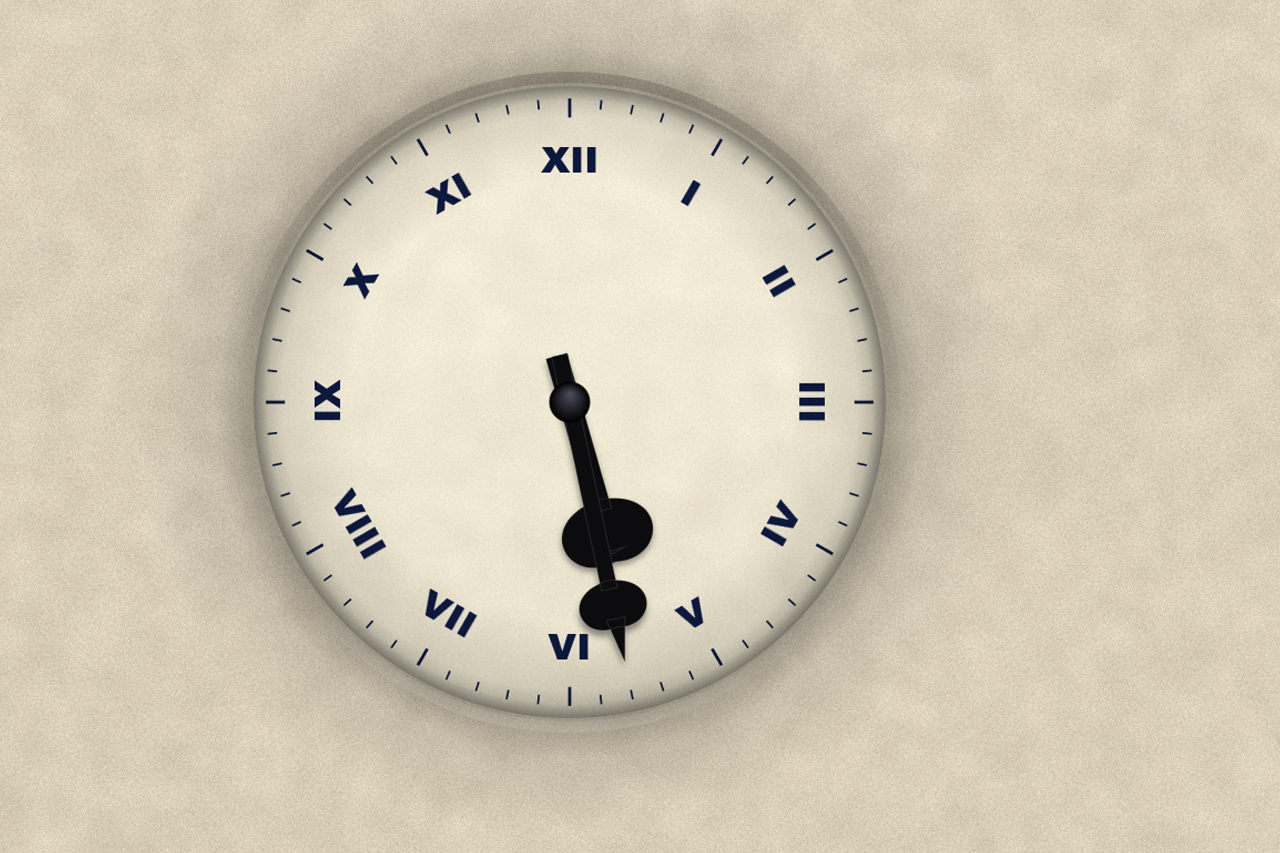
5:28
